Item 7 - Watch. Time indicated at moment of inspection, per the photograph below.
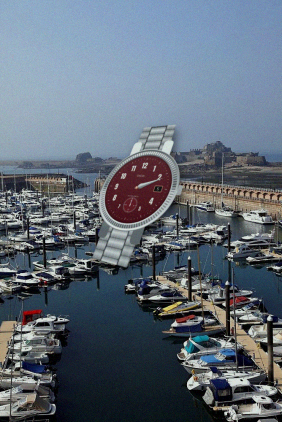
2:11
